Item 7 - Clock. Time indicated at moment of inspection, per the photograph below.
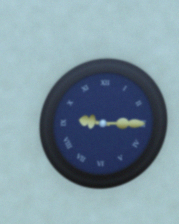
9:15
